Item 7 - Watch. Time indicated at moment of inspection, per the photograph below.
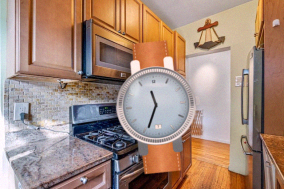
11:34
